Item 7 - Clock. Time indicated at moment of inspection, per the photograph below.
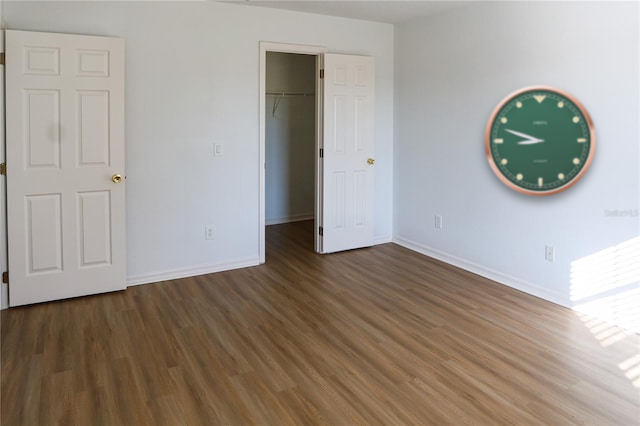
8:48
